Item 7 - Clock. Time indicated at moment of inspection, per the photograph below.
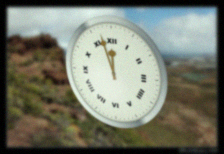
11:57
